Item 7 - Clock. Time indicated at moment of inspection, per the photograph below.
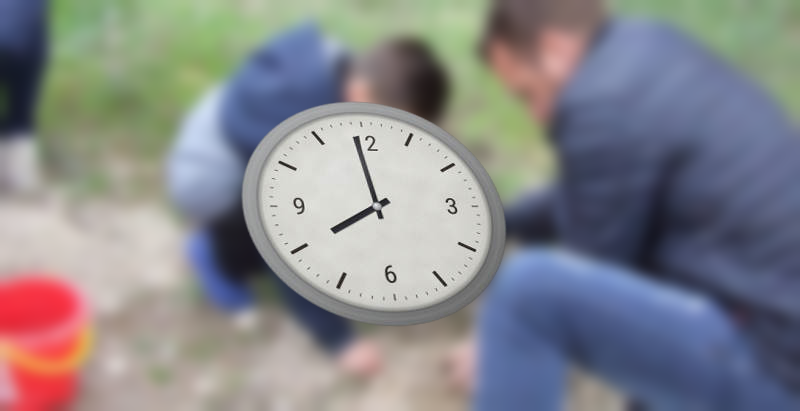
7:59
